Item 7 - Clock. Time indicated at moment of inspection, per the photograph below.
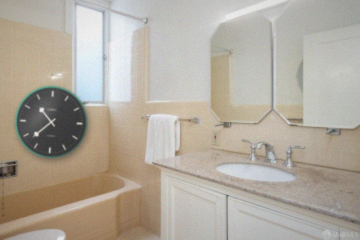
10:38
